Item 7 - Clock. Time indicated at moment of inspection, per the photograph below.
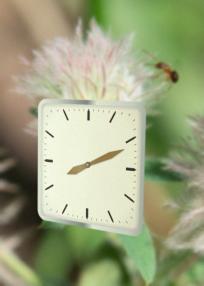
8:11
